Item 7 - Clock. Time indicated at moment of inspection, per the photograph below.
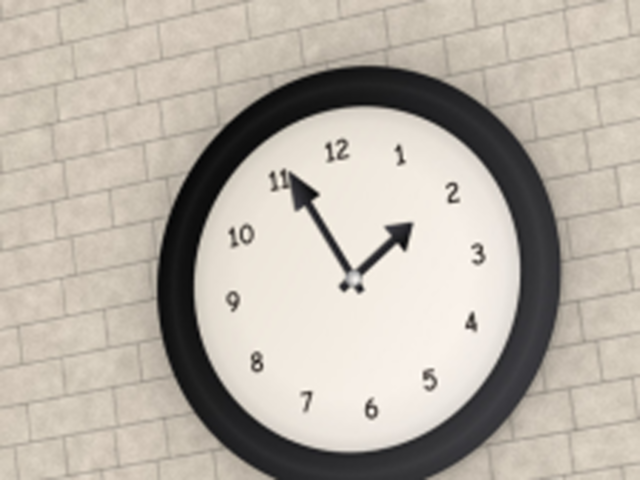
1:56
